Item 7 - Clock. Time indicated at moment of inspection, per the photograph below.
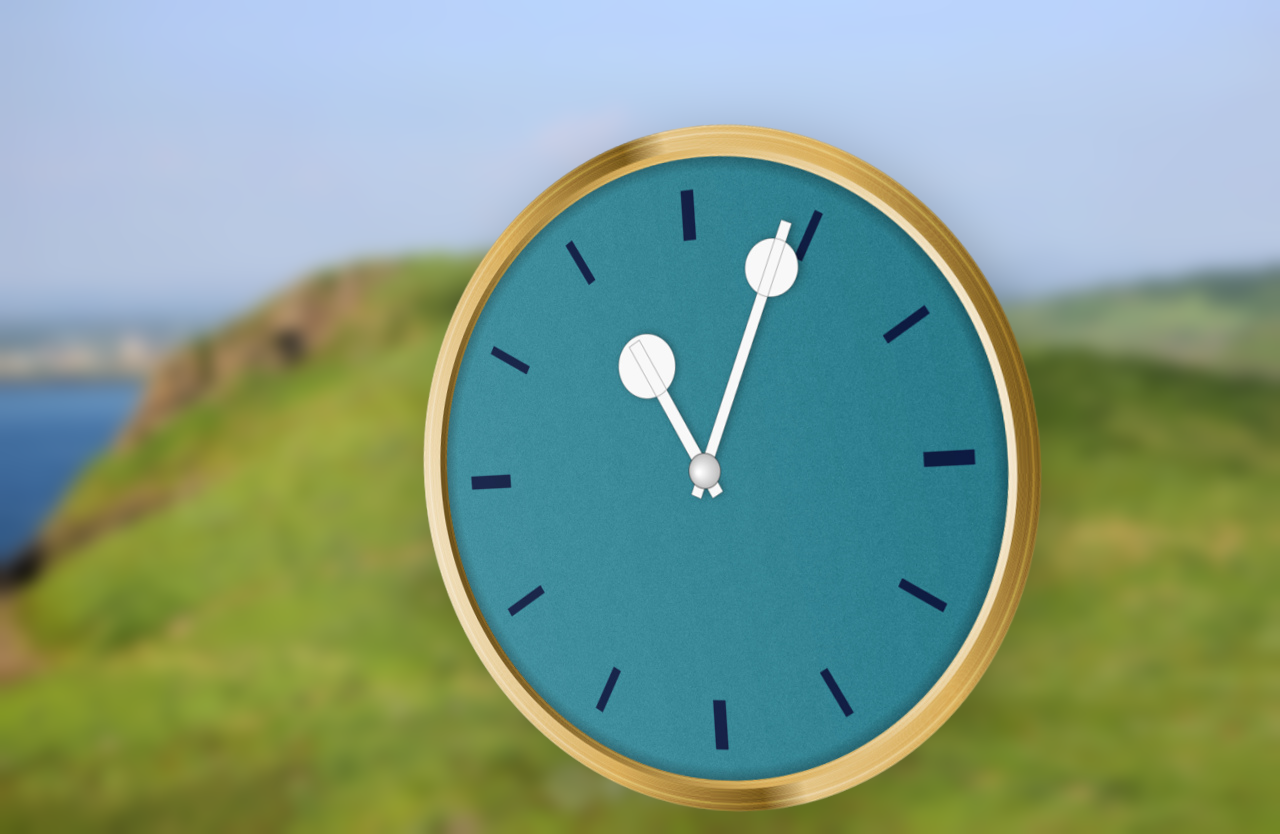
11:04
